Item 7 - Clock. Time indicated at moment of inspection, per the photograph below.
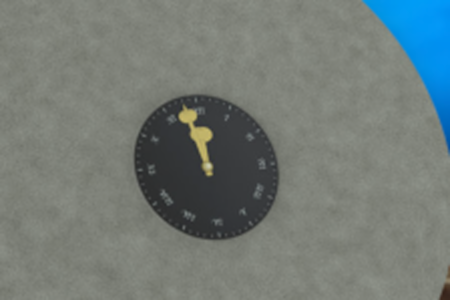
11:58
